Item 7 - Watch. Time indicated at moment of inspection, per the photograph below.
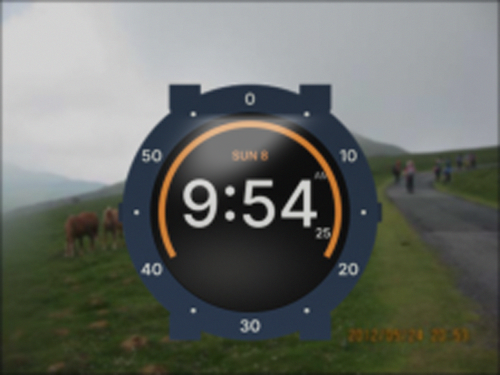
9:54
